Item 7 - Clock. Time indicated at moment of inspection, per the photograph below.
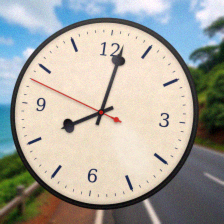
8:01:48
